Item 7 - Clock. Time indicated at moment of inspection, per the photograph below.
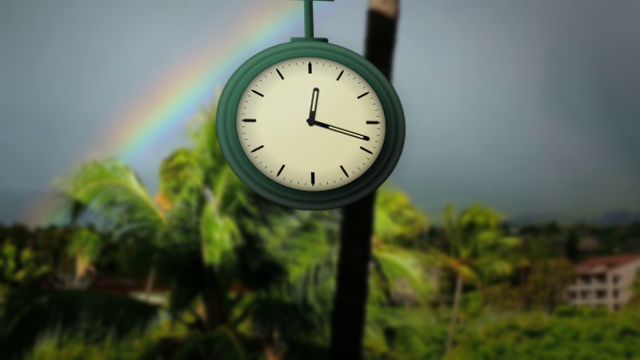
12:18
